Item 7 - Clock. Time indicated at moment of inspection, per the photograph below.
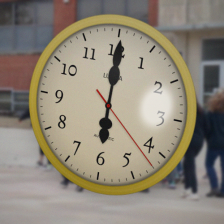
6:00:22
